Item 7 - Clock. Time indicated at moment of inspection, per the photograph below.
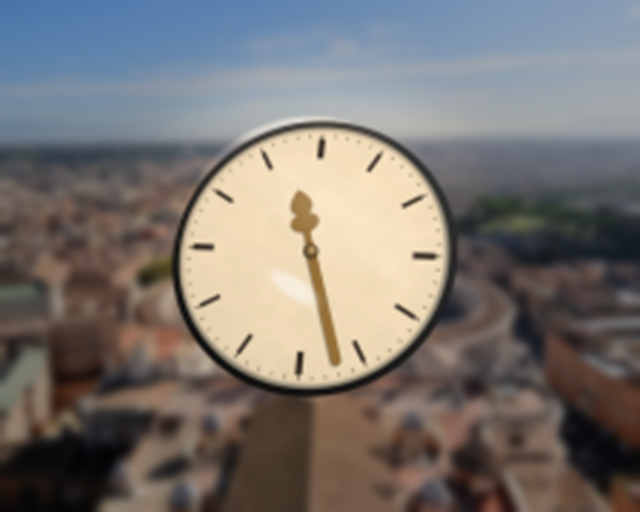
11:27
